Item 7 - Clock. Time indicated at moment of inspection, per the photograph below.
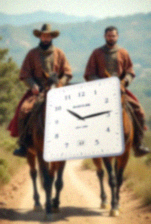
10:14
